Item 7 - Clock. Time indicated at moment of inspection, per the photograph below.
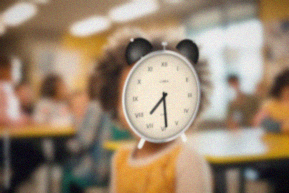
7:29
